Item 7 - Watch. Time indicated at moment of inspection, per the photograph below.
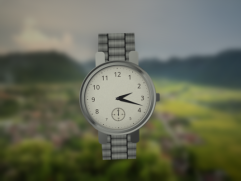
2:18
